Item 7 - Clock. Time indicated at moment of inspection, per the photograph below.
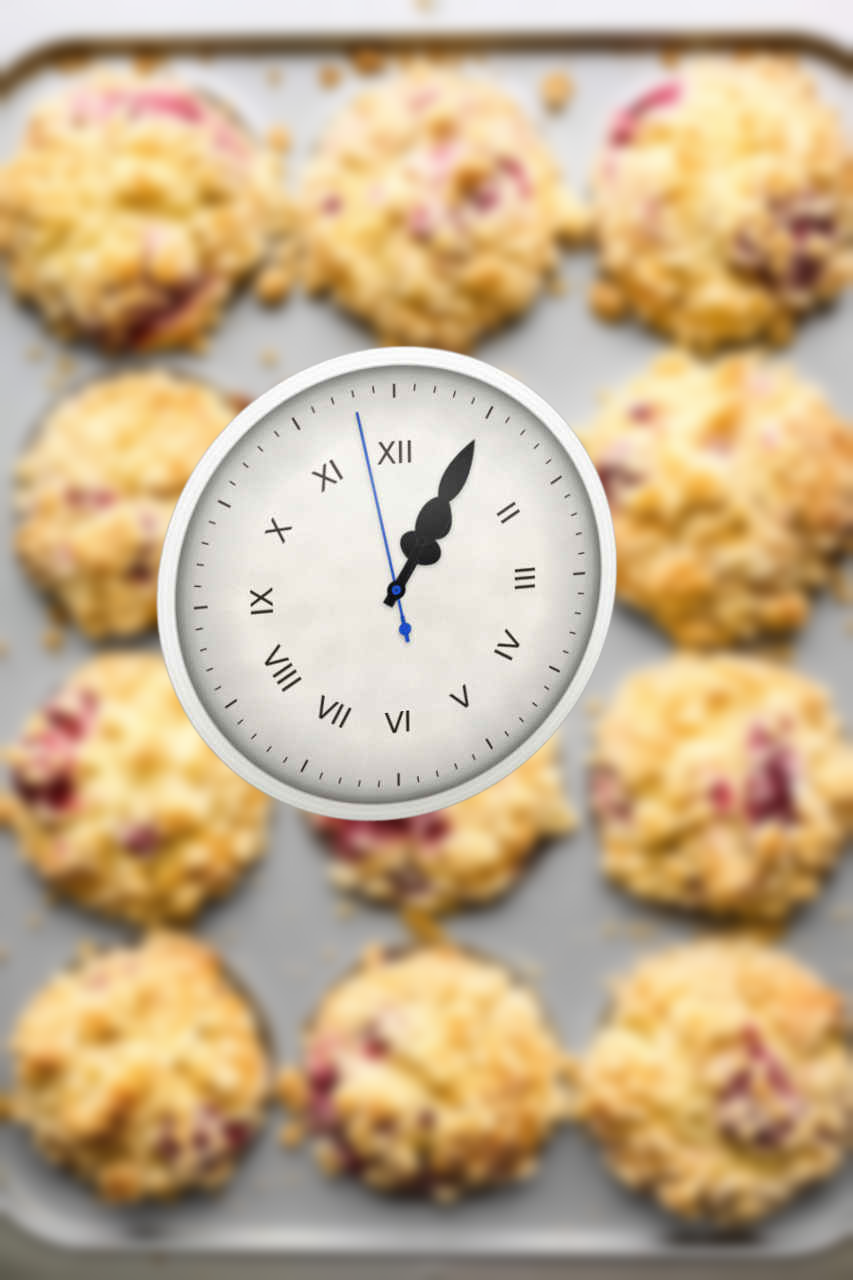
1:04:58
